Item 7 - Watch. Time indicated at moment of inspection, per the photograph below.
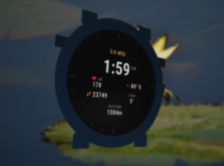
1:59
